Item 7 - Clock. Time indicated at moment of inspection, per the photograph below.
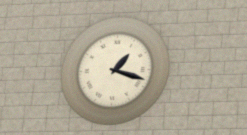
1:18
